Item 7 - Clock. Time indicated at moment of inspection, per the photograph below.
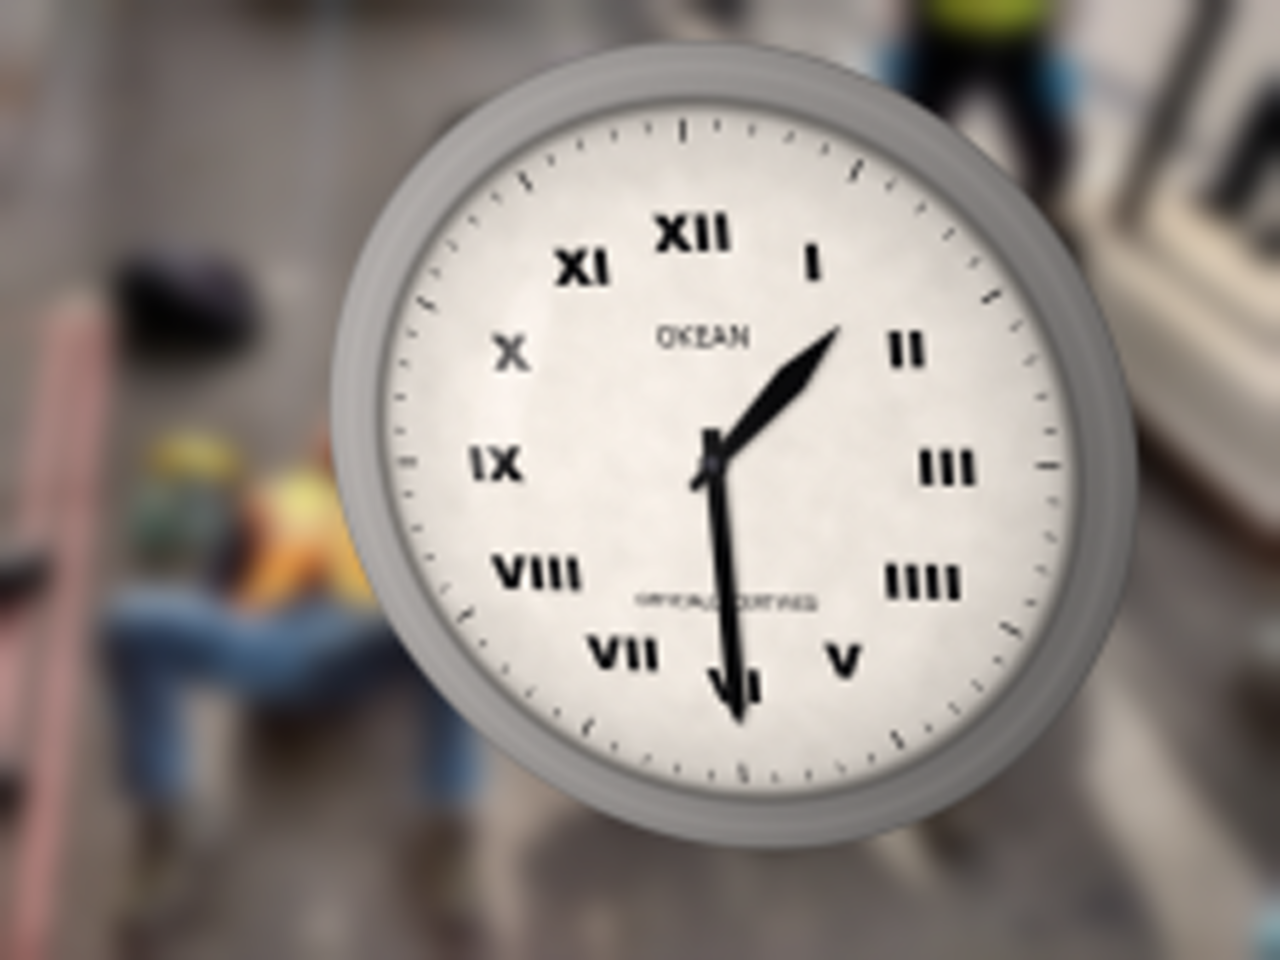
1:30
